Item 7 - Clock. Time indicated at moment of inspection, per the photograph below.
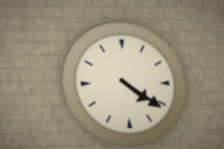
4:21
